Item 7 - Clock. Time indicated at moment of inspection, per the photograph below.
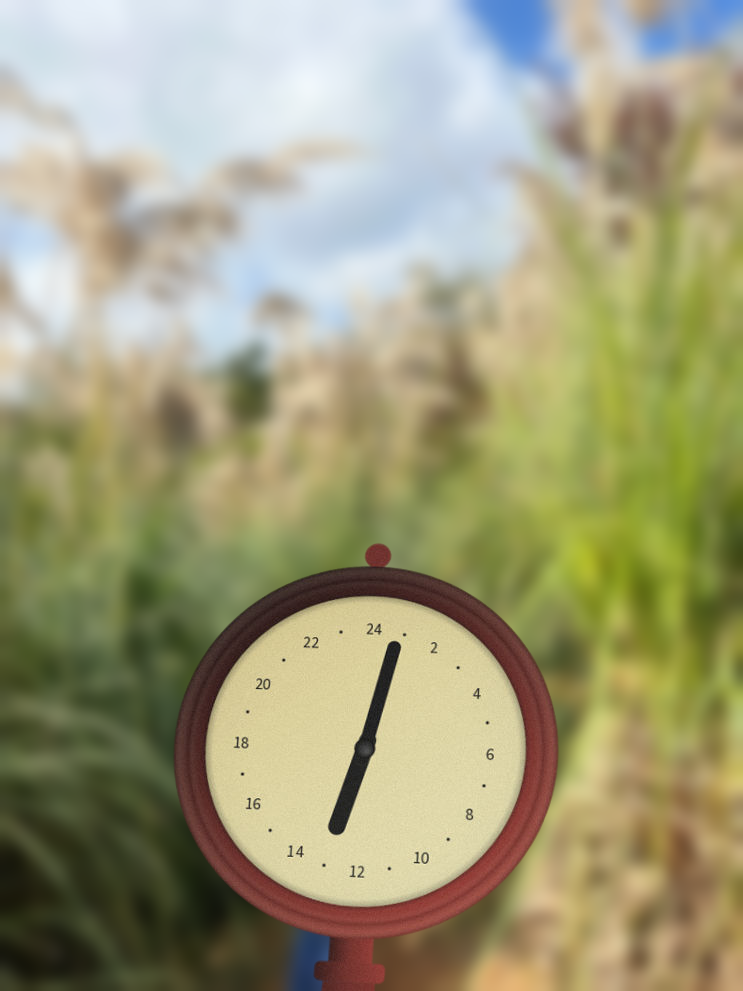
13:02
